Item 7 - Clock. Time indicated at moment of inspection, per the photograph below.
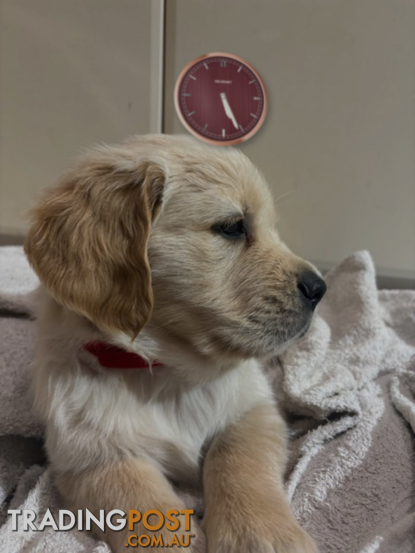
5:26
